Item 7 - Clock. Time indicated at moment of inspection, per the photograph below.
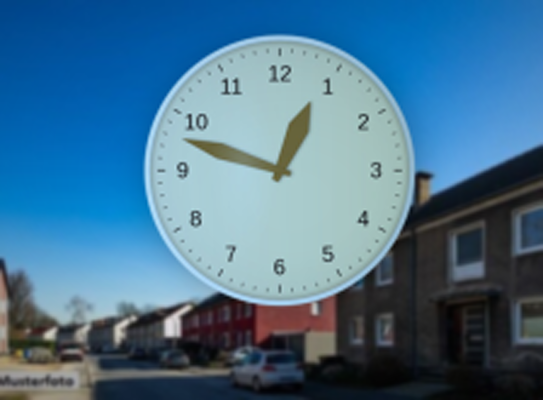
12:48
